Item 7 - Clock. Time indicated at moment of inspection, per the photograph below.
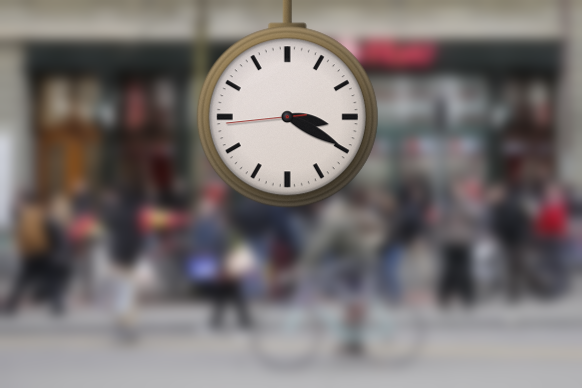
3:19:44
